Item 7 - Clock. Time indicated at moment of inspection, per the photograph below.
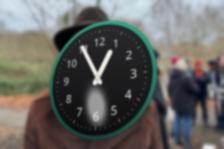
12:55
